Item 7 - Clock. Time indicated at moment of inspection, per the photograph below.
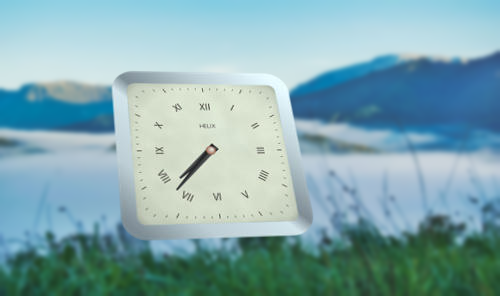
7:37
